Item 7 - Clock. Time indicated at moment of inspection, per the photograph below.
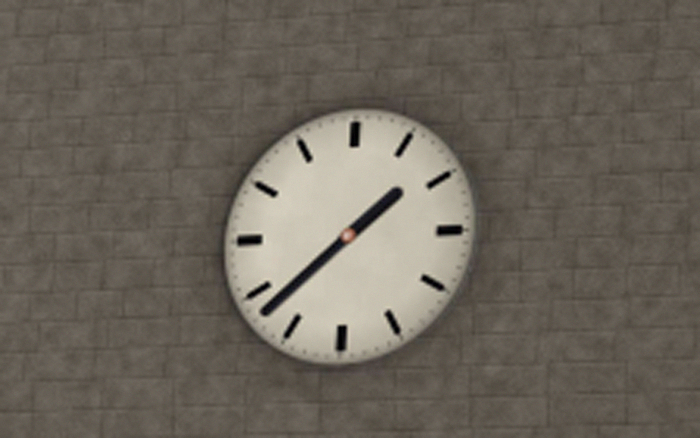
1:38
